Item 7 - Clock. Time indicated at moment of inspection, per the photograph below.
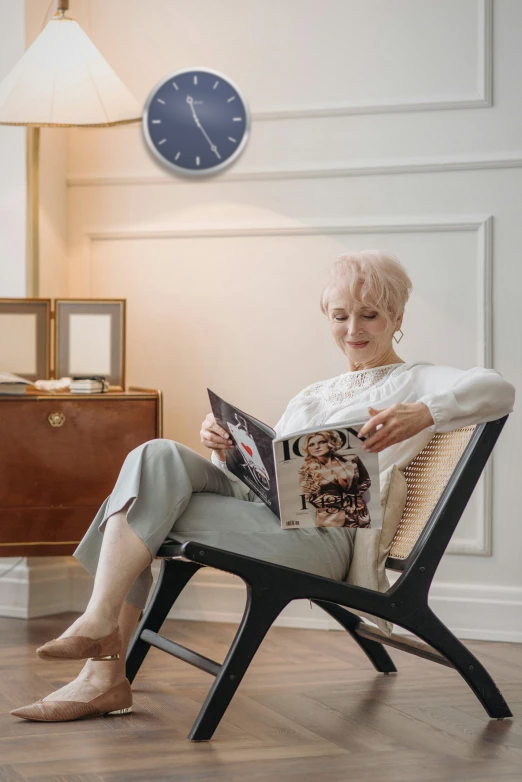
11:25
